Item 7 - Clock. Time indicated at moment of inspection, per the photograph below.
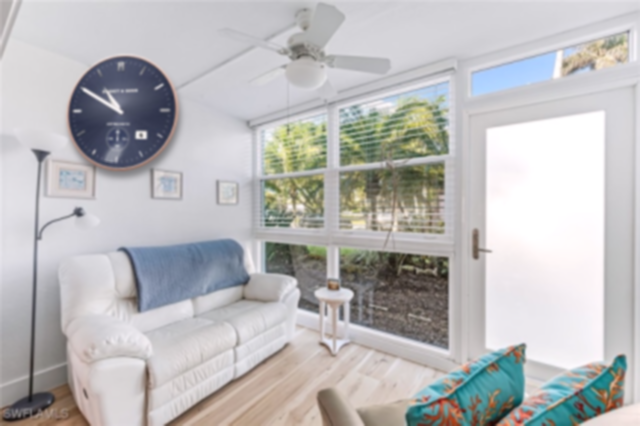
10:50
